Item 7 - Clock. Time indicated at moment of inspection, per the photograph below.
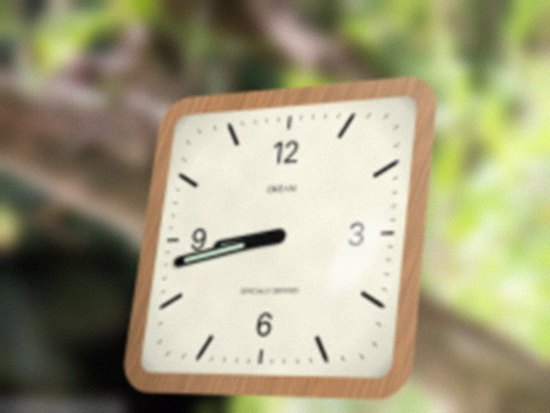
8:43
